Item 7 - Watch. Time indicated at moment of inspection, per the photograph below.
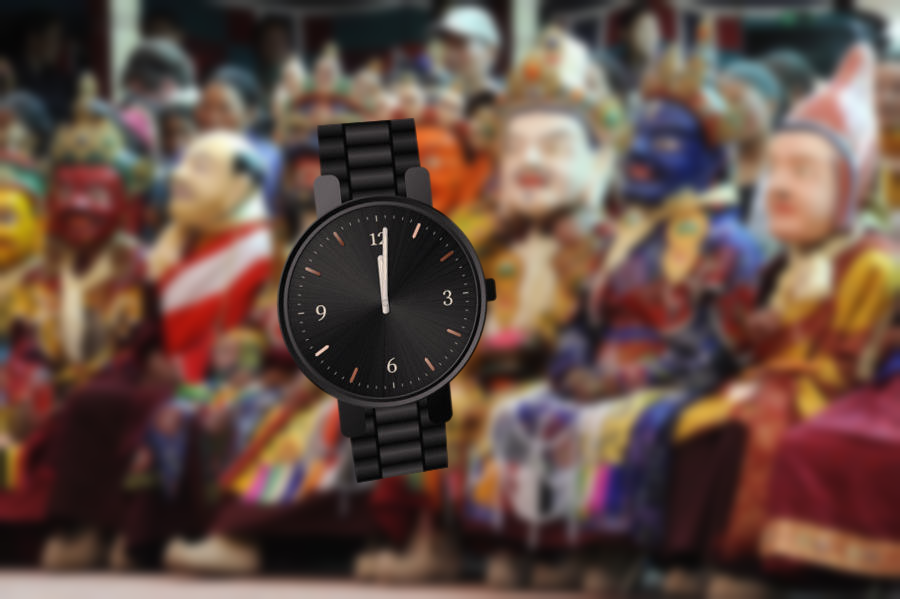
12:01
